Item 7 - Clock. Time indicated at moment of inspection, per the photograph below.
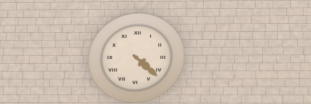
4:22
